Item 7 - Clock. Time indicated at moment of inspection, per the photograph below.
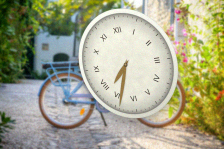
7:34
